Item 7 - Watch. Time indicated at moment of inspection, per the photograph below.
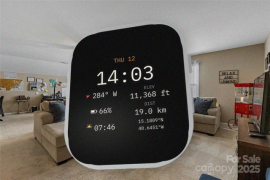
14:03
